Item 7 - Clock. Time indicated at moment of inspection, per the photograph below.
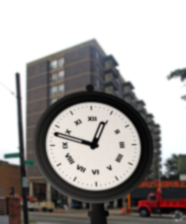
12:48
